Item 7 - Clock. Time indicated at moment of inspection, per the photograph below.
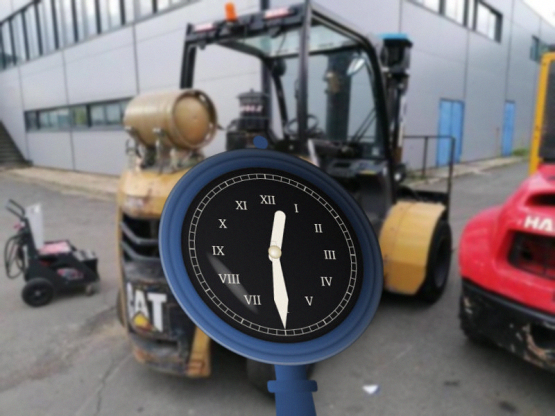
12:30
